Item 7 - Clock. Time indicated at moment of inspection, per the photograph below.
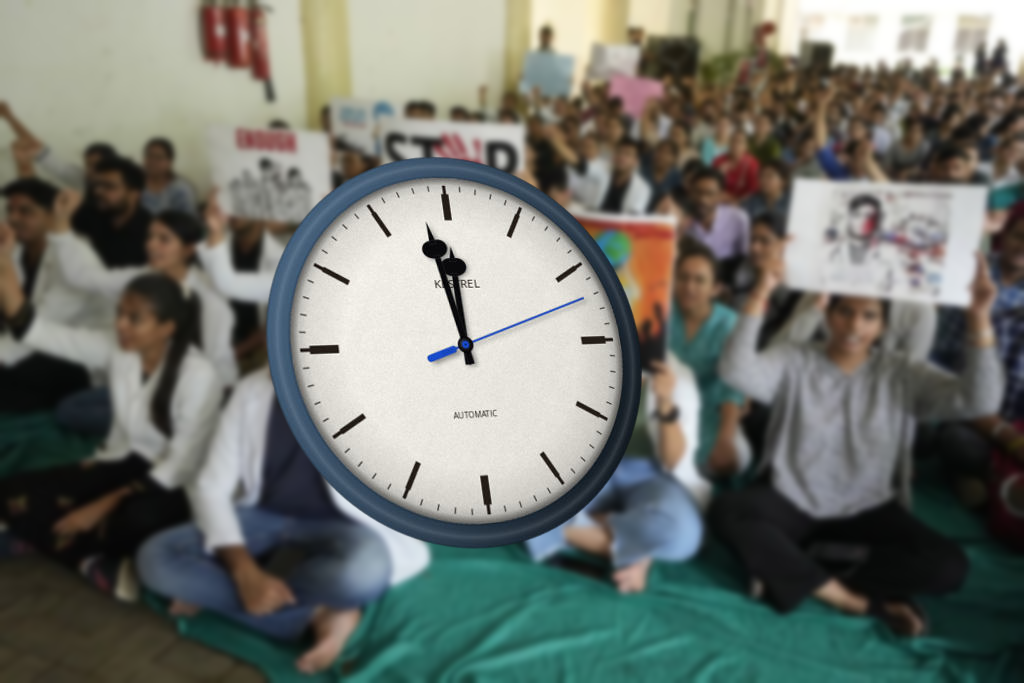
11:58:12
